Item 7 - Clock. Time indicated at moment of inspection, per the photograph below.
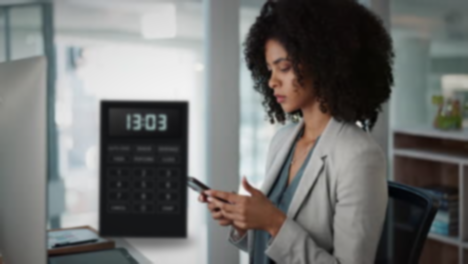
13:03
